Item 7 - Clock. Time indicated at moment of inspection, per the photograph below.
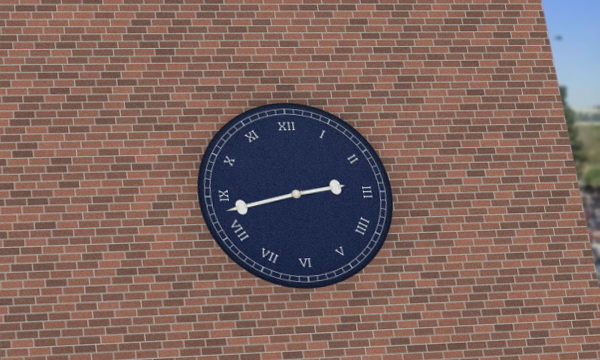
2:43
